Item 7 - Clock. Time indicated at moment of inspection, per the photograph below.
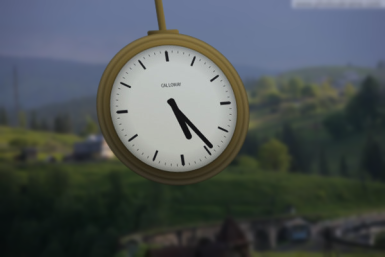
5:24
